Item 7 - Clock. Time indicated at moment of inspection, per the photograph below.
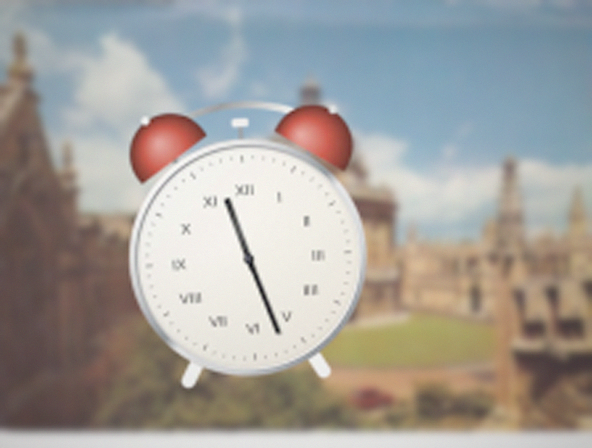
11:27
